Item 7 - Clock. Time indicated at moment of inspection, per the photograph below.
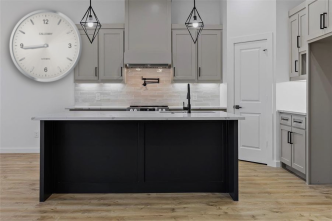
8:44
